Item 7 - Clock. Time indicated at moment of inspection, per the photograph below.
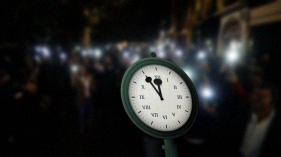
11:55
